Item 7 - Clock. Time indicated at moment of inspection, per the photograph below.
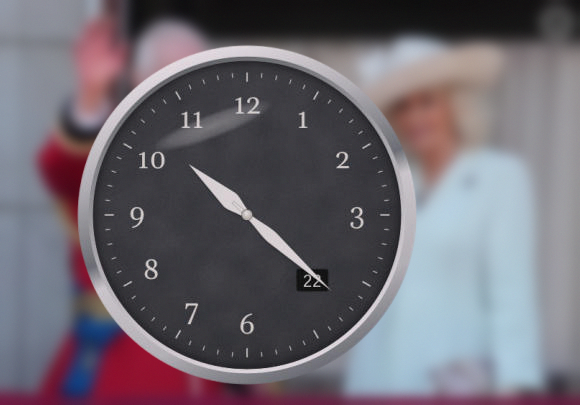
10:22
